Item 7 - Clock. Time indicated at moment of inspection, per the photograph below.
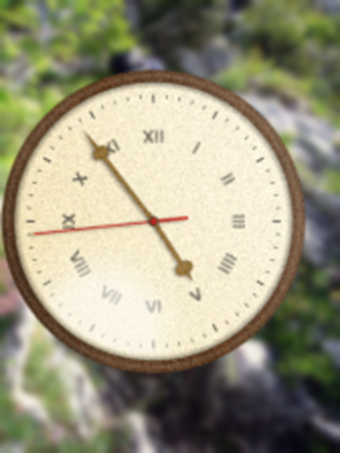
4:53:44
